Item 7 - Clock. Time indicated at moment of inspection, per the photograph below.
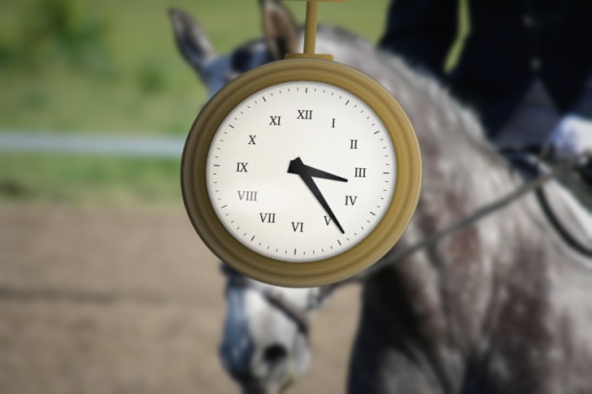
3:24
